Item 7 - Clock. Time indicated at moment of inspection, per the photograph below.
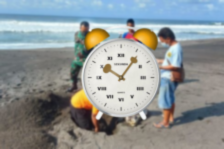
10:06
